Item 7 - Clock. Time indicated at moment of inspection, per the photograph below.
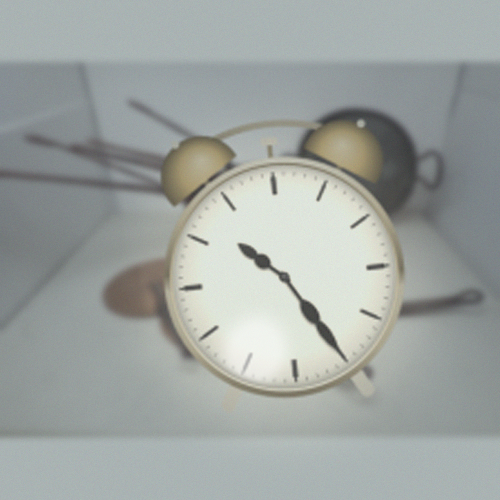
10:25
